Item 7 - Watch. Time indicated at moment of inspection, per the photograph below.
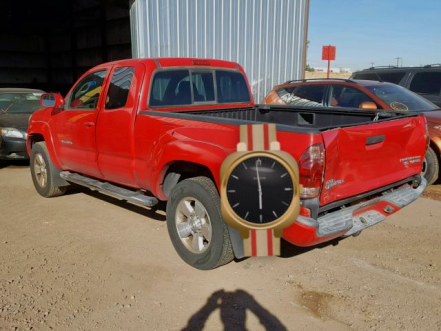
5:59
